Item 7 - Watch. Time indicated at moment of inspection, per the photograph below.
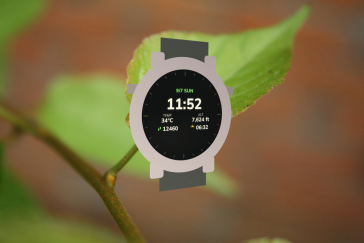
11:52
